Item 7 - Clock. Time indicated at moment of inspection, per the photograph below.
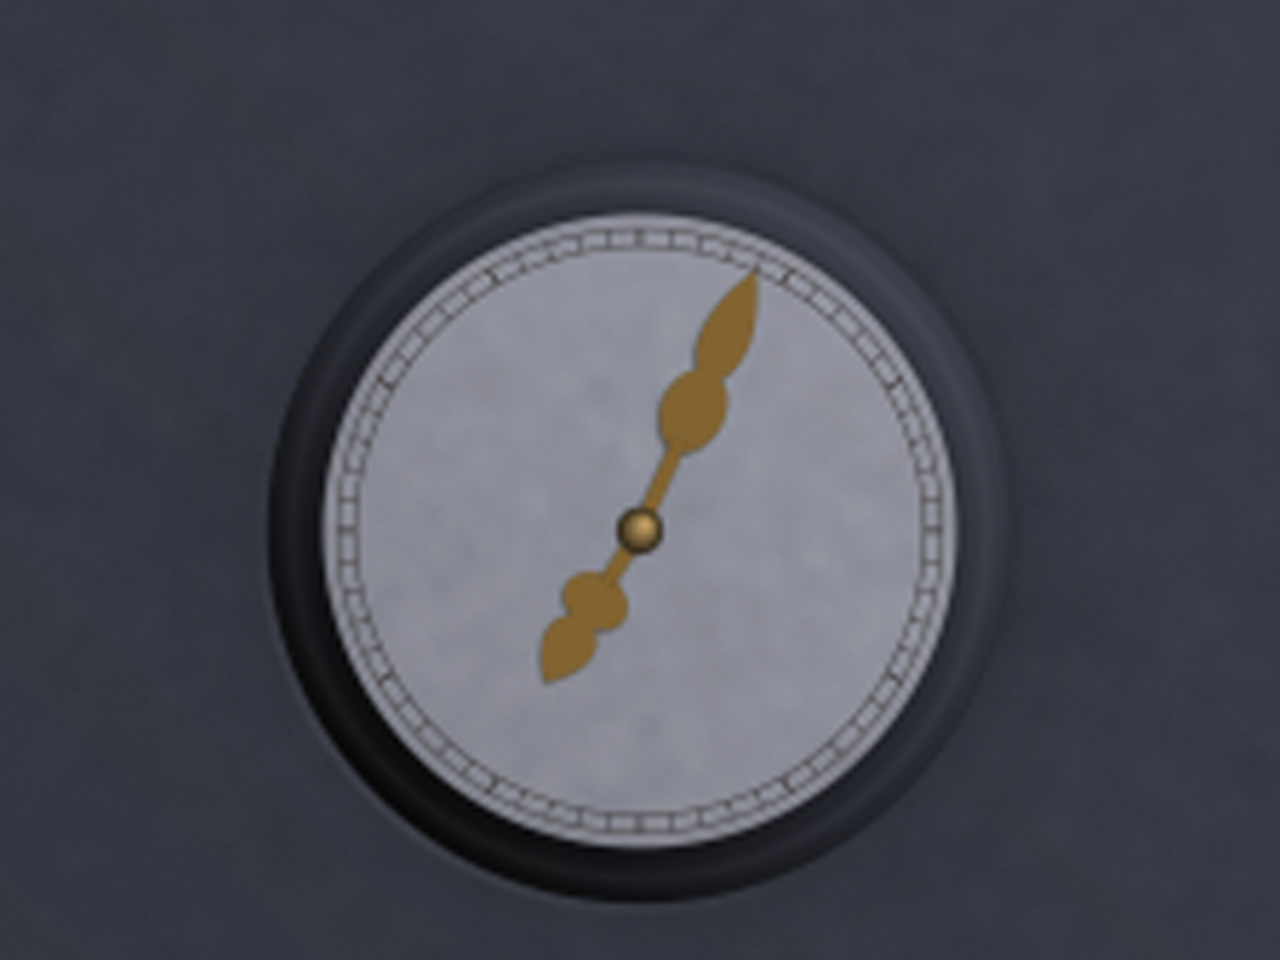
7:04
